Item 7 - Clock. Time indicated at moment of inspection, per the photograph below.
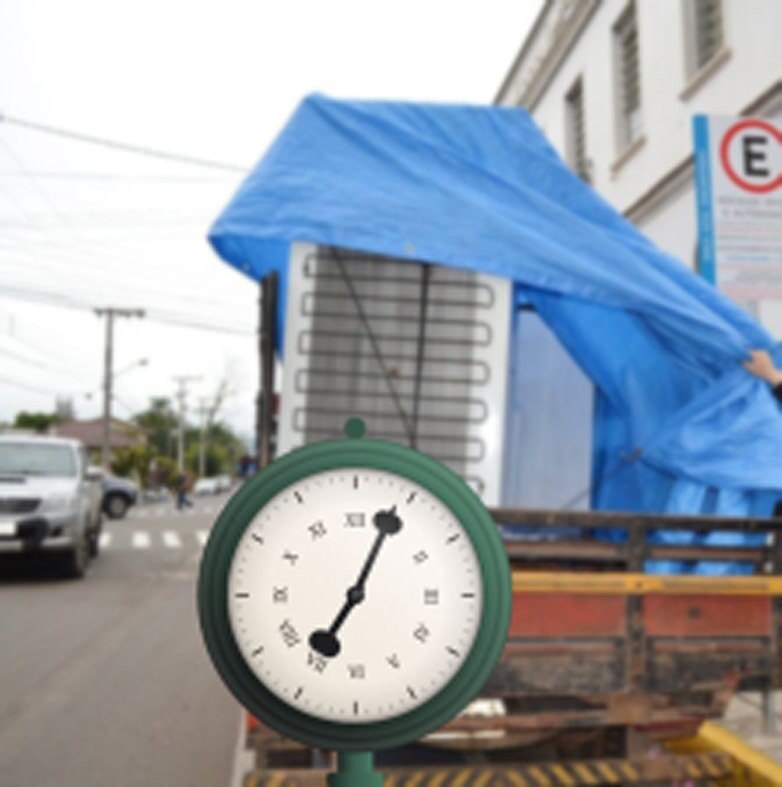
7:04
